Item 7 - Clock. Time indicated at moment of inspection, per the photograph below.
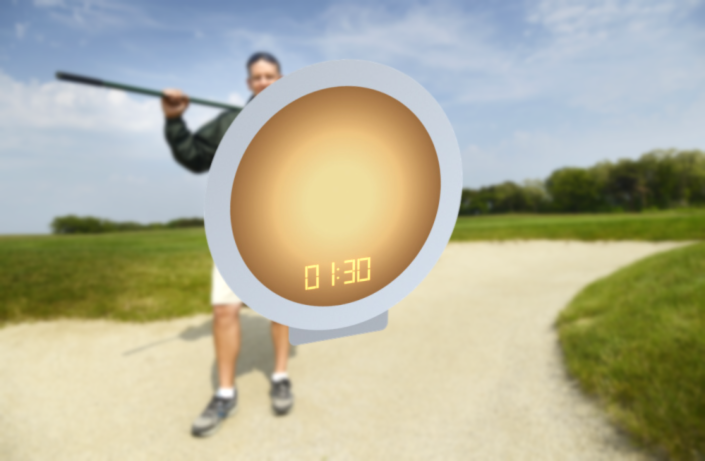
1:30
